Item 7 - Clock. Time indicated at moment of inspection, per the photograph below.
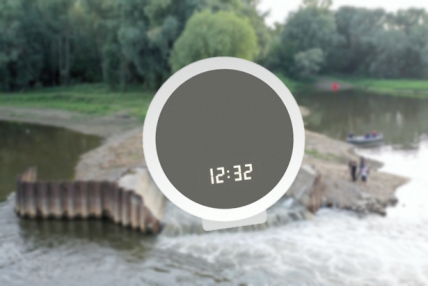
12:32
